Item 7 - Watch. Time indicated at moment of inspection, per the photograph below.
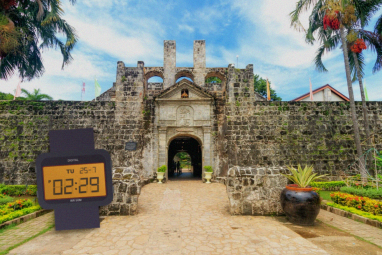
2:29
